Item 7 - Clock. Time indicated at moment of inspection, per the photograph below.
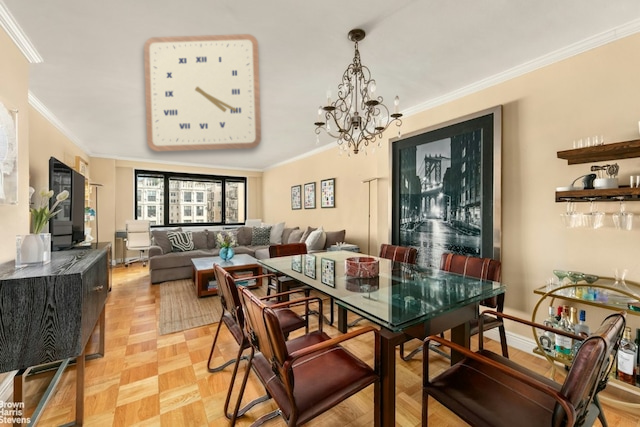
4:20
